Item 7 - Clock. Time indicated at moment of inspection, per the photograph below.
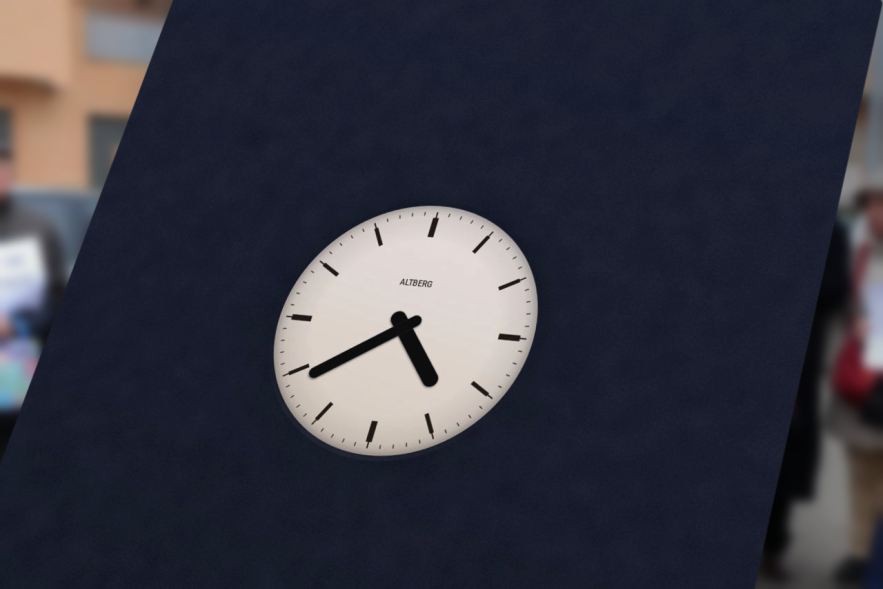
4:39
